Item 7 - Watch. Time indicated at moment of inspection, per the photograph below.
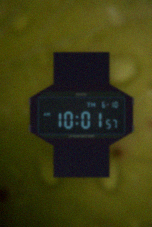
10:01
